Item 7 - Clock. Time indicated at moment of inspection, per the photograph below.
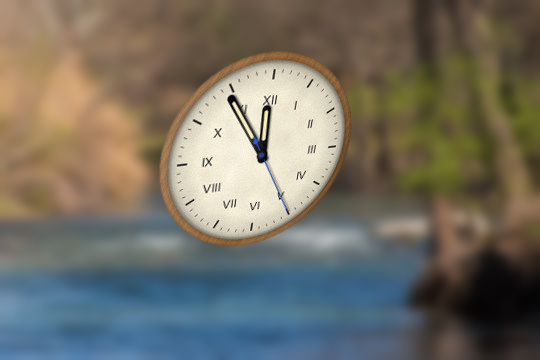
11:54:25
